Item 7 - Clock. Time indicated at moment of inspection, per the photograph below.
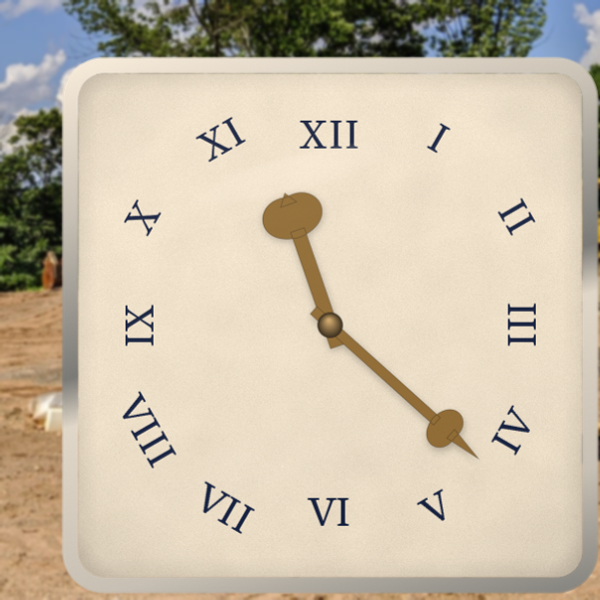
11:22
